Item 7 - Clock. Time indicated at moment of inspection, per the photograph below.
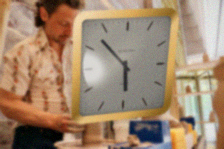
5:53
